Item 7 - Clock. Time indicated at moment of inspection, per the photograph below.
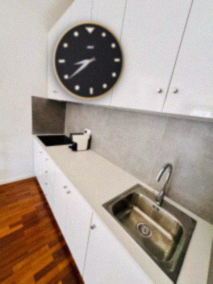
8:39
